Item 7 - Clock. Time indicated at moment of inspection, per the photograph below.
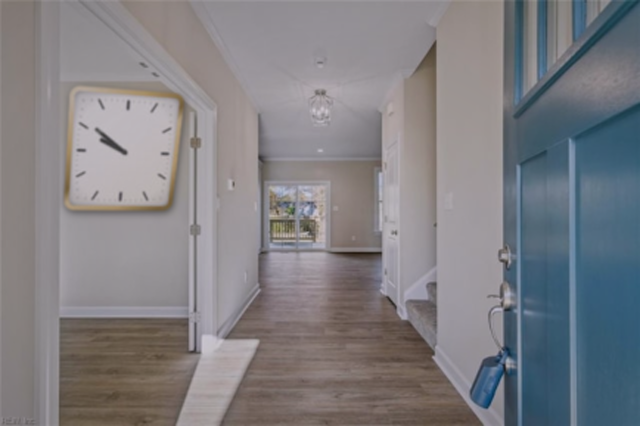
9:51
